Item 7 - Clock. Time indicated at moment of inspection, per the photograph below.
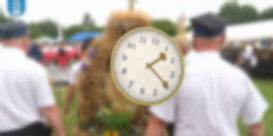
1:20
